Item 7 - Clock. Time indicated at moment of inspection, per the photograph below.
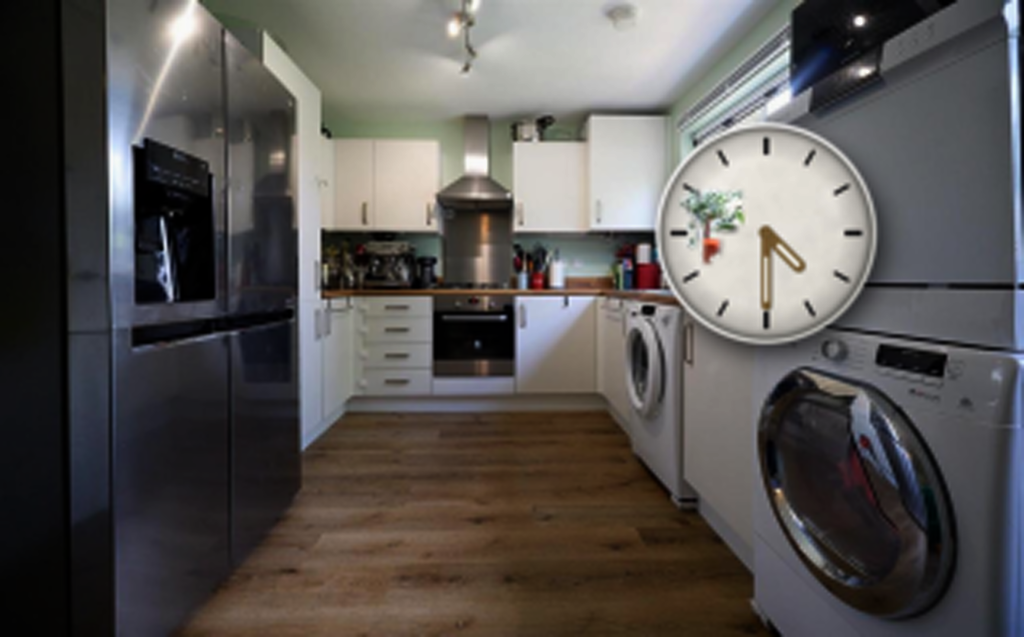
4:30
